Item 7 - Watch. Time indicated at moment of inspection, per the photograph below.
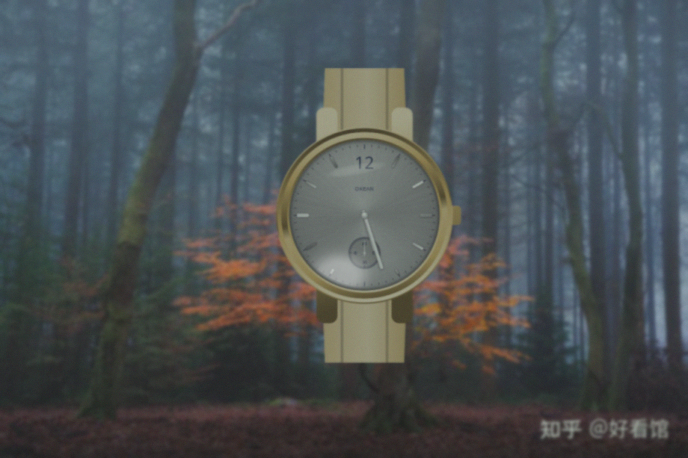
5:27
